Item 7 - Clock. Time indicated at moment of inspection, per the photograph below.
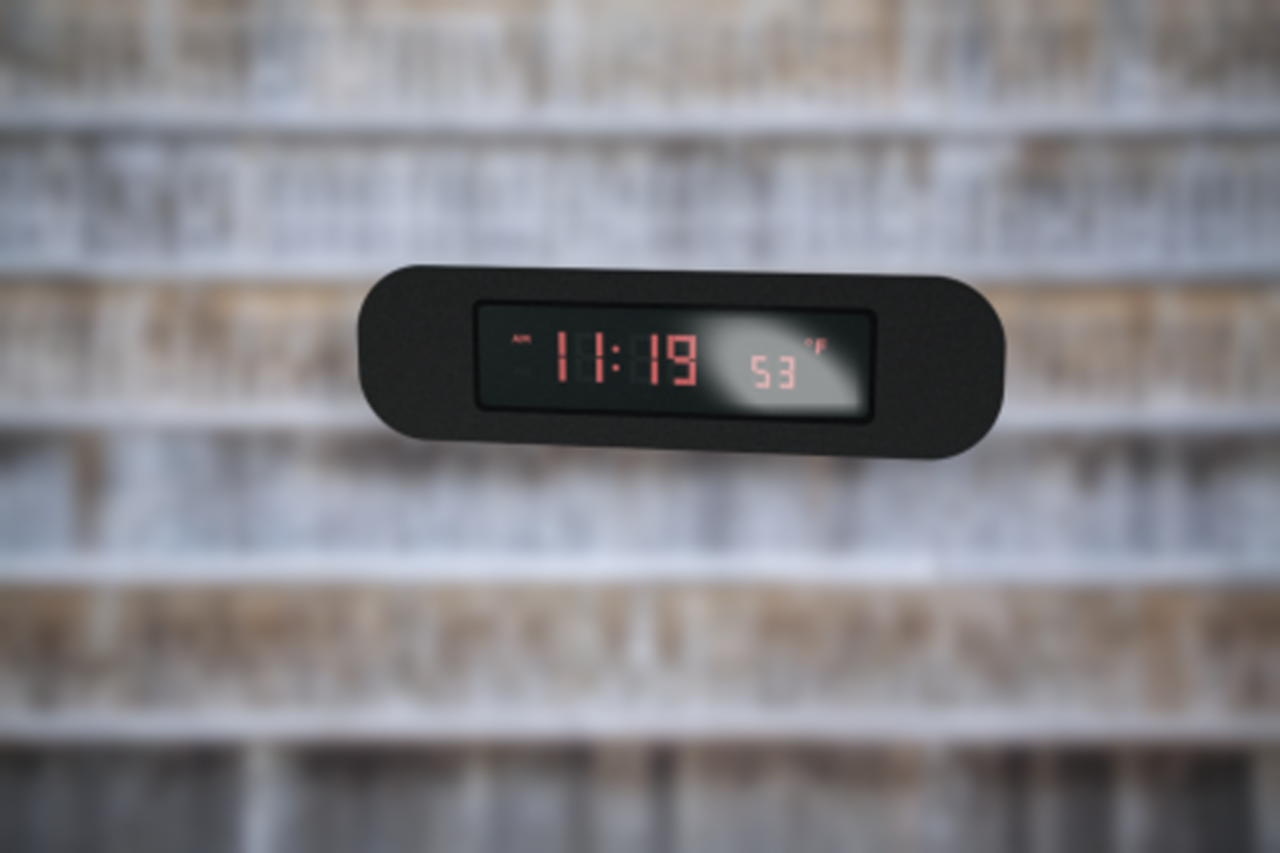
11:19
